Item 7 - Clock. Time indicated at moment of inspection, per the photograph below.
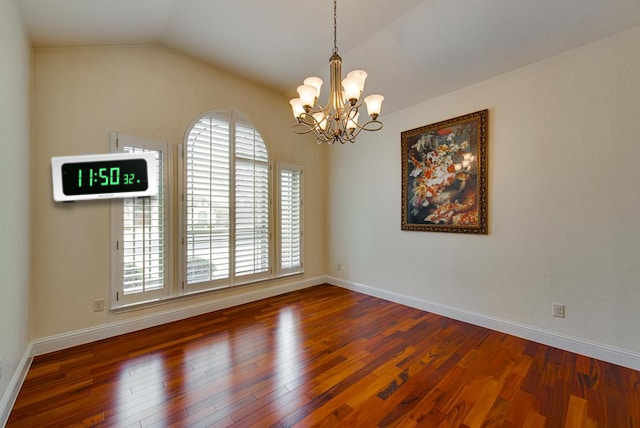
11:50:32
